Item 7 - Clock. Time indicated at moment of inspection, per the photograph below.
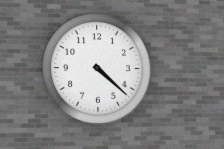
4:22
